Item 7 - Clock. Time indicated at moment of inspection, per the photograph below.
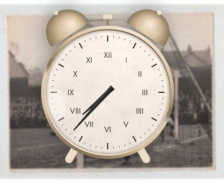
7:37
